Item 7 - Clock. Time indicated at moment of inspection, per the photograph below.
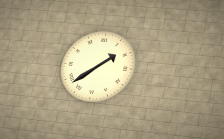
1:38
